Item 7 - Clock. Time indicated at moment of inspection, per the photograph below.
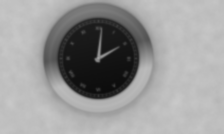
2:01
